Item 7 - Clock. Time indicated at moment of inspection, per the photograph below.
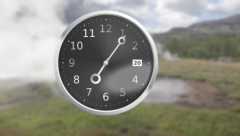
7:06
